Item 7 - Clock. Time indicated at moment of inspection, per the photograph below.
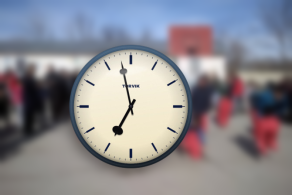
6:58
